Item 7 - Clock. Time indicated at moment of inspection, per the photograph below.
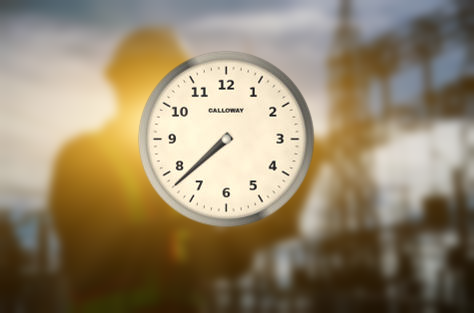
7:38
